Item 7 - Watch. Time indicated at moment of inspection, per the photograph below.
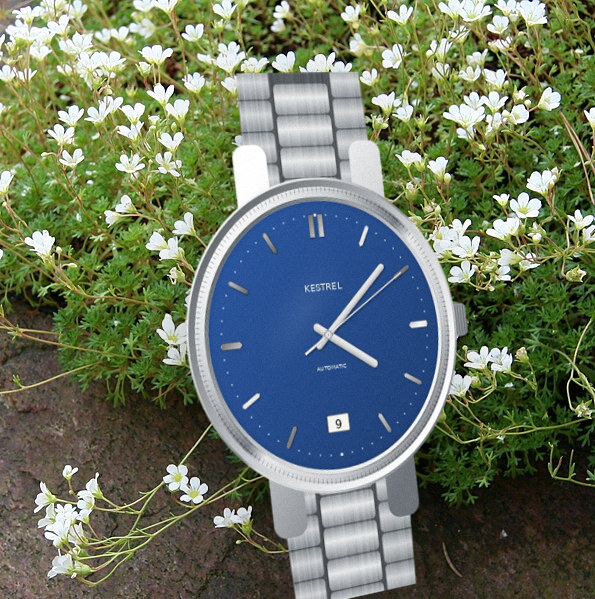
4:08:10
